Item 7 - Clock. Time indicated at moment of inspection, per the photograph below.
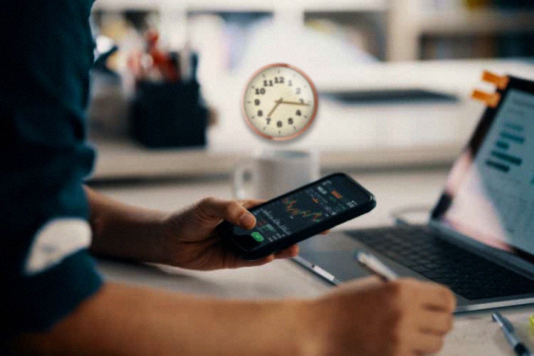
7:16
